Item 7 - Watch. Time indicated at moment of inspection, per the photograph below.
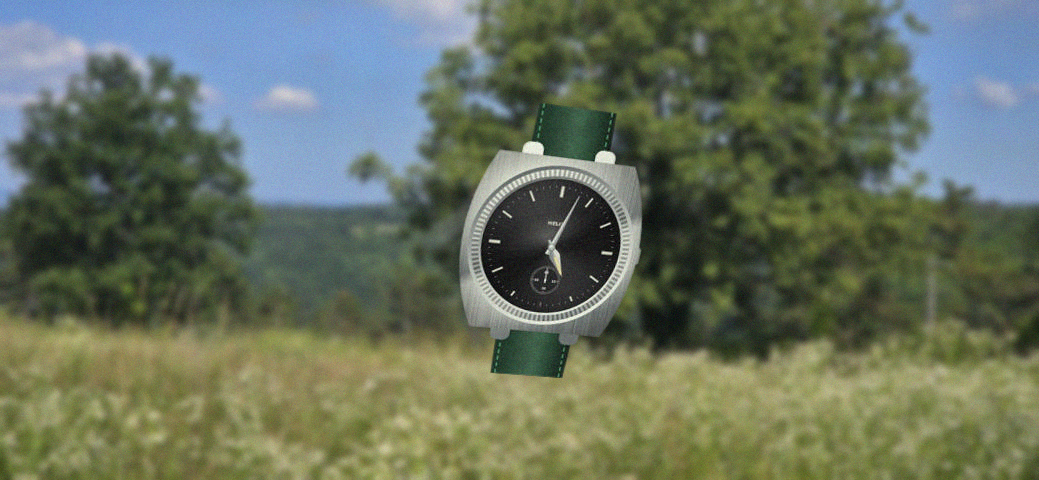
5:03
